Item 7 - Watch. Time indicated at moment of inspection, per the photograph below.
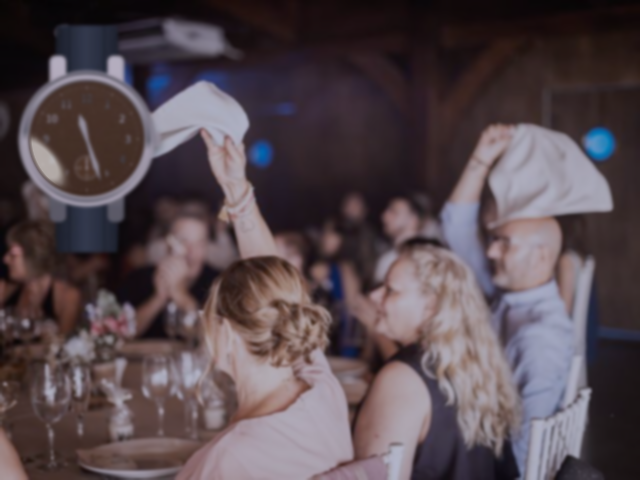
11:27
